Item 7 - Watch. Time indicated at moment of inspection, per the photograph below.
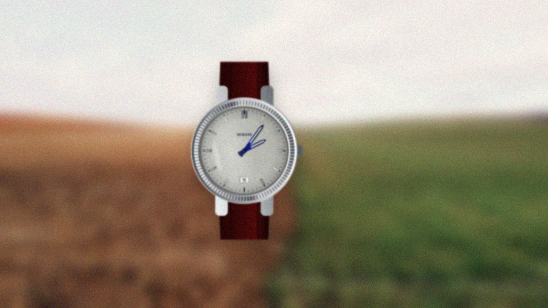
2:06
